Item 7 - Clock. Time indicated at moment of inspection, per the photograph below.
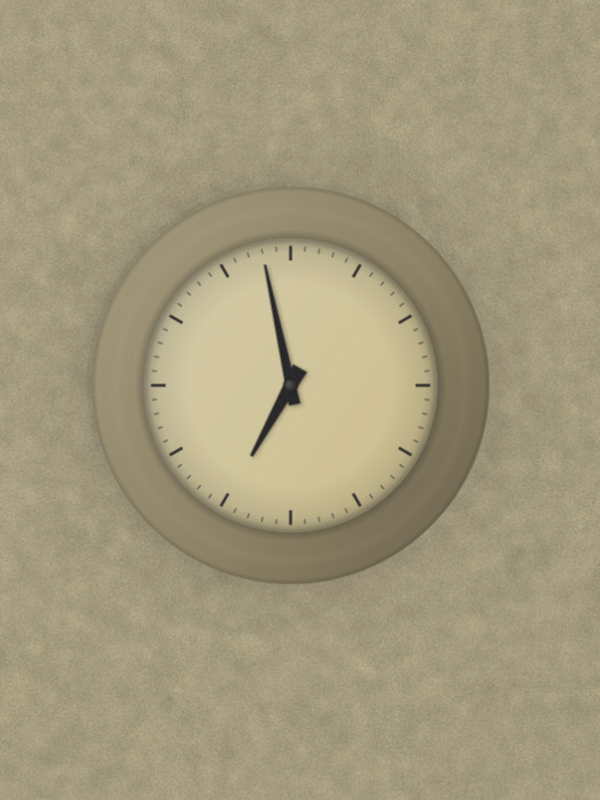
6:58
